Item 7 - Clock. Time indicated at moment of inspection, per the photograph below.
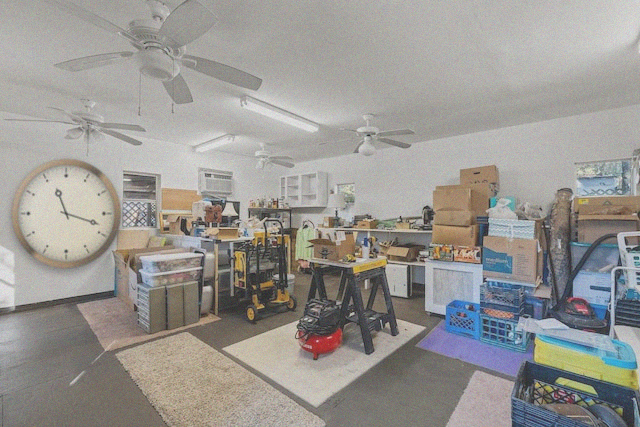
11:18
